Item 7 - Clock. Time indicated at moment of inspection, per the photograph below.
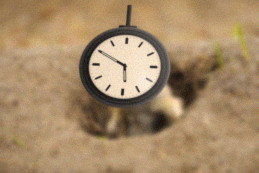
5:50
